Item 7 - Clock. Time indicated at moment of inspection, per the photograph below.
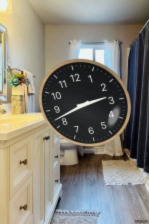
2:42
